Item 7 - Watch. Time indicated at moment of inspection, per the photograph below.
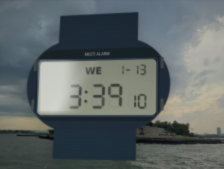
3:39:10
